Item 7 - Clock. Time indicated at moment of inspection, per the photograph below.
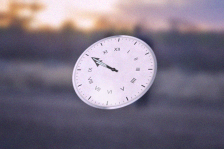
9:50
